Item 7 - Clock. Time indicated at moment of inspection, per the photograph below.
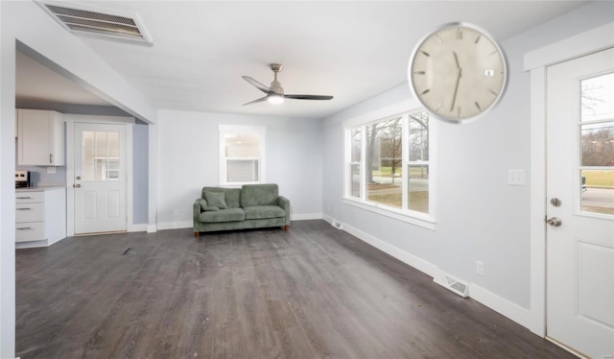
11:32
